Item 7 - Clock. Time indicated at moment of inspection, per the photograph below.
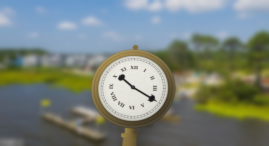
10:20
